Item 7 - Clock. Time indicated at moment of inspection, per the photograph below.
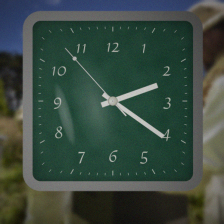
2:20:53
